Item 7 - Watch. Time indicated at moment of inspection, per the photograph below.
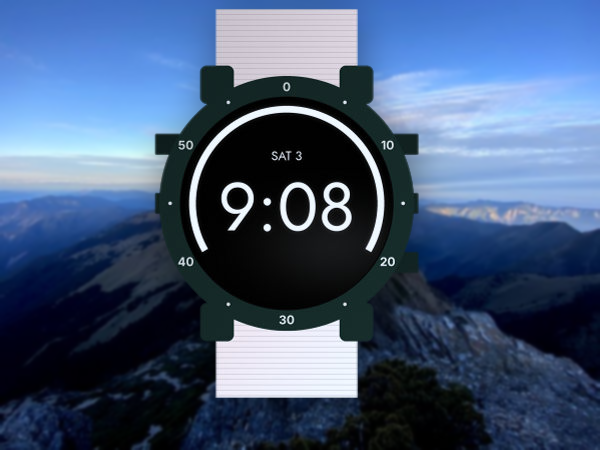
9:08
